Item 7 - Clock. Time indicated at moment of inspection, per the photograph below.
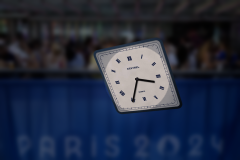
3:35
